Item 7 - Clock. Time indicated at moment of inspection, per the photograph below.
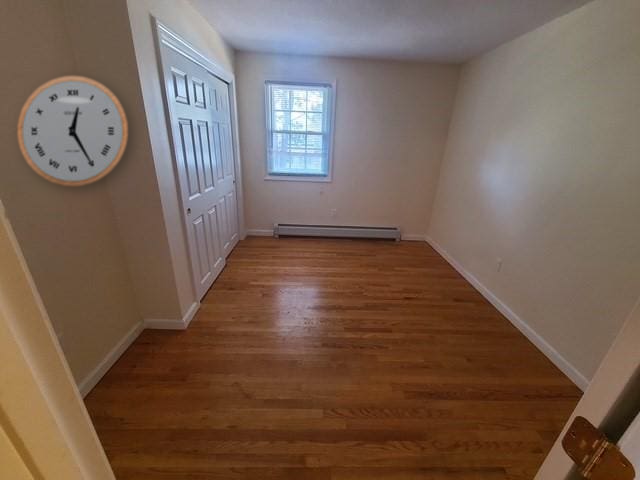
12:25
